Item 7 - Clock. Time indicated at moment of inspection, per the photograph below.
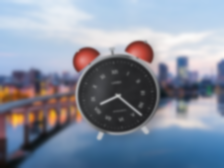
8:23
